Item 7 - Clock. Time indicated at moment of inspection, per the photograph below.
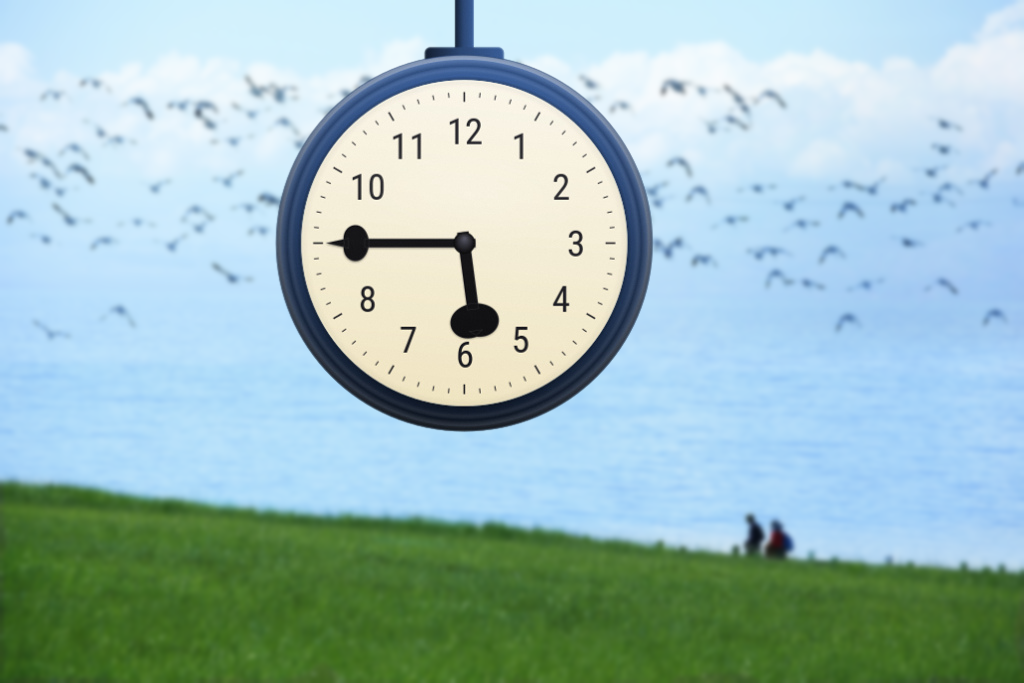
5:45
